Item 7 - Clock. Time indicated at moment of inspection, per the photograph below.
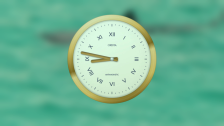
8:47
